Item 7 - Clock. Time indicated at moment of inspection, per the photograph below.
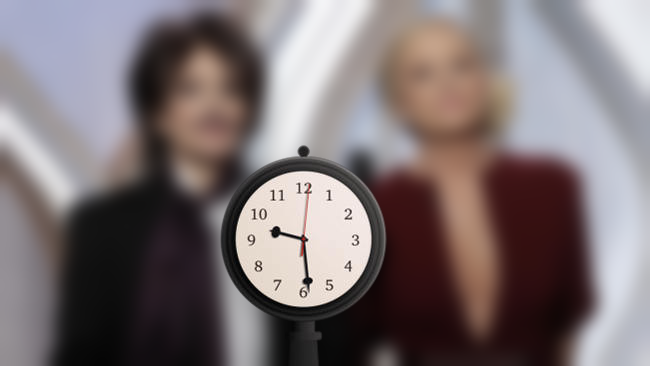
9:29:01
